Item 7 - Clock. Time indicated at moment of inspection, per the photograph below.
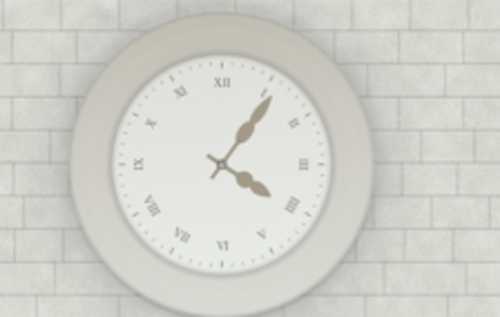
4:06
